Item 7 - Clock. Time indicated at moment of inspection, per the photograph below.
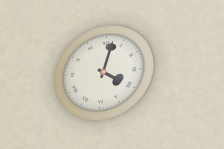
4:02
